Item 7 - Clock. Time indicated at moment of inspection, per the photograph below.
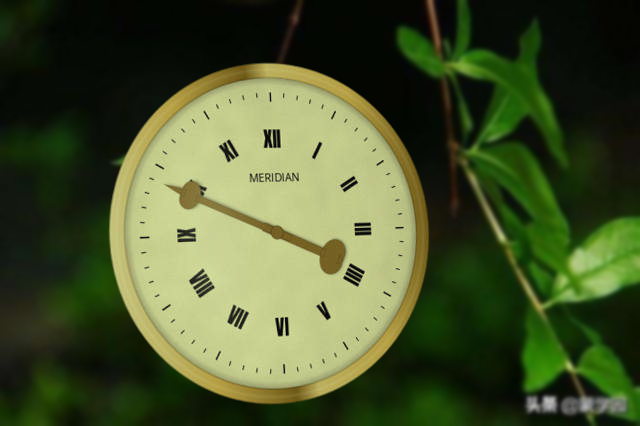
3:49
